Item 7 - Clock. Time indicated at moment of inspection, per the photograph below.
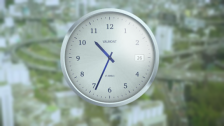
10:34
